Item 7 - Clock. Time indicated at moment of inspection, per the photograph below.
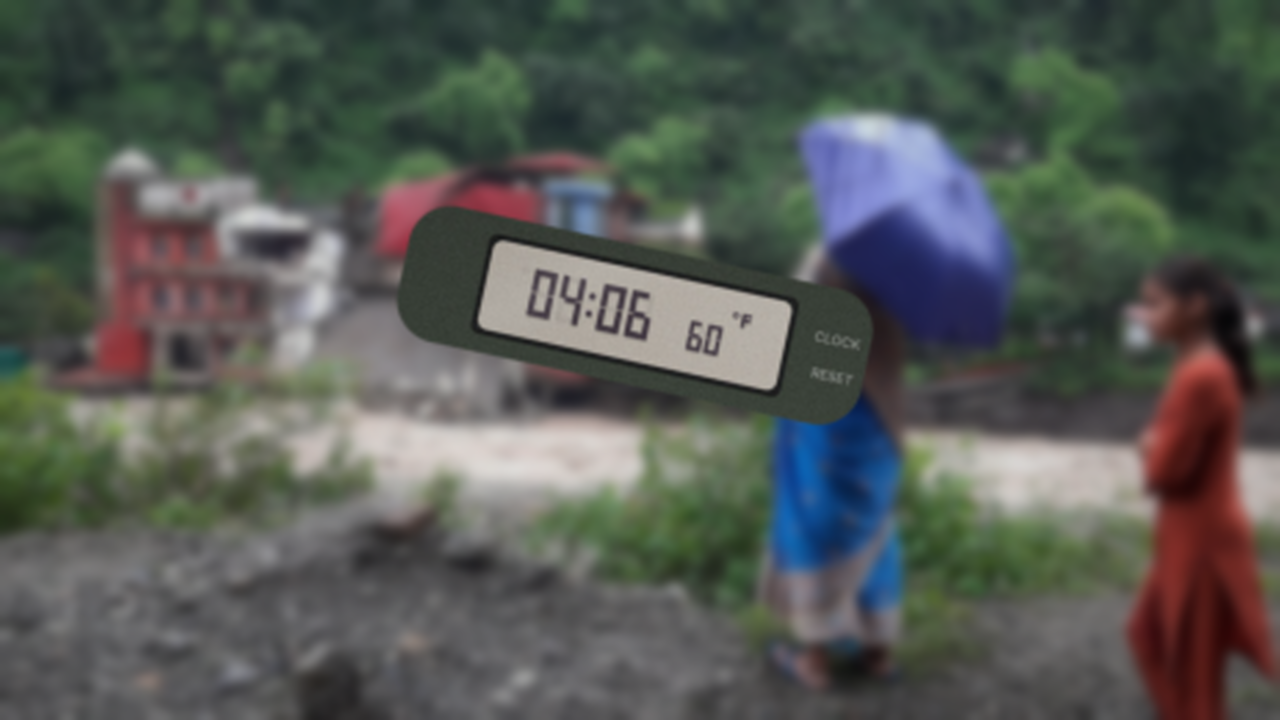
4:06
